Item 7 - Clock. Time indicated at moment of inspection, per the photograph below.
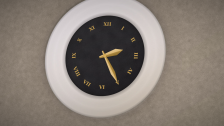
2:25
